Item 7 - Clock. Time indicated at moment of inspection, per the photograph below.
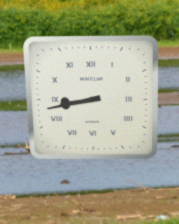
8:43
